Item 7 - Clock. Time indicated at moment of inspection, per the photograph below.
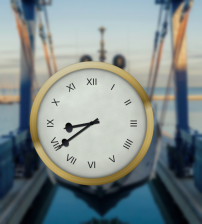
8:39
